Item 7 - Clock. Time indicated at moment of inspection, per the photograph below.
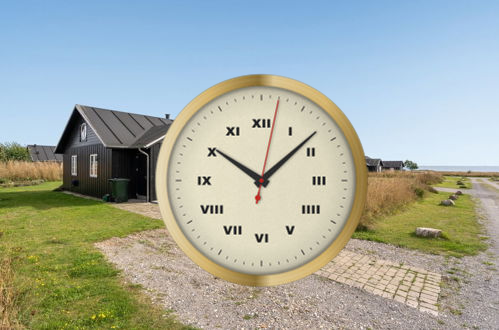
10:08:02
